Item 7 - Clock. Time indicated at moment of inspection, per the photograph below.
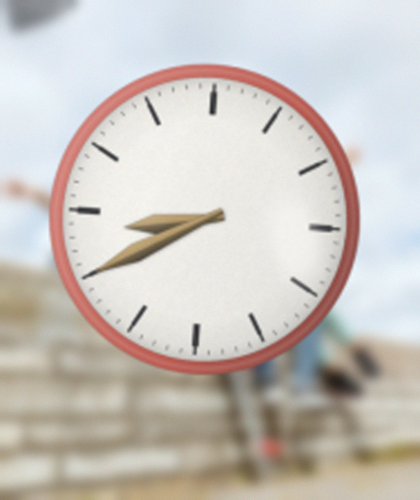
8:40
